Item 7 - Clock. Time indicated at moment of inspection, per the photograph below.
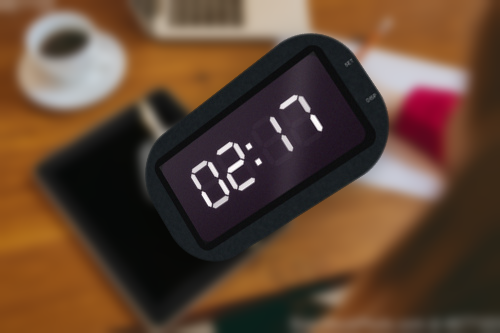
2:17
